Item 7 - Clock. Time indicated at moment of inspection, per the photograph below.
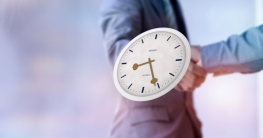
8:26
